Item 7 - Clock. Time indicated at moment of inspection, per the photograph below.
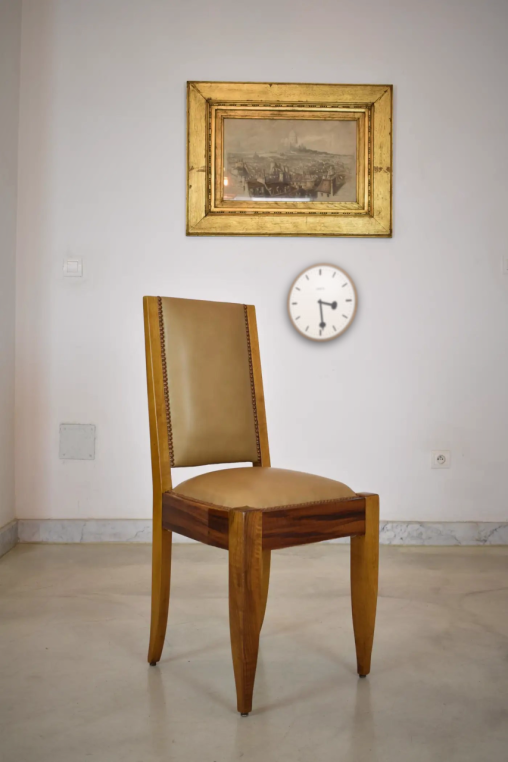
3:29
